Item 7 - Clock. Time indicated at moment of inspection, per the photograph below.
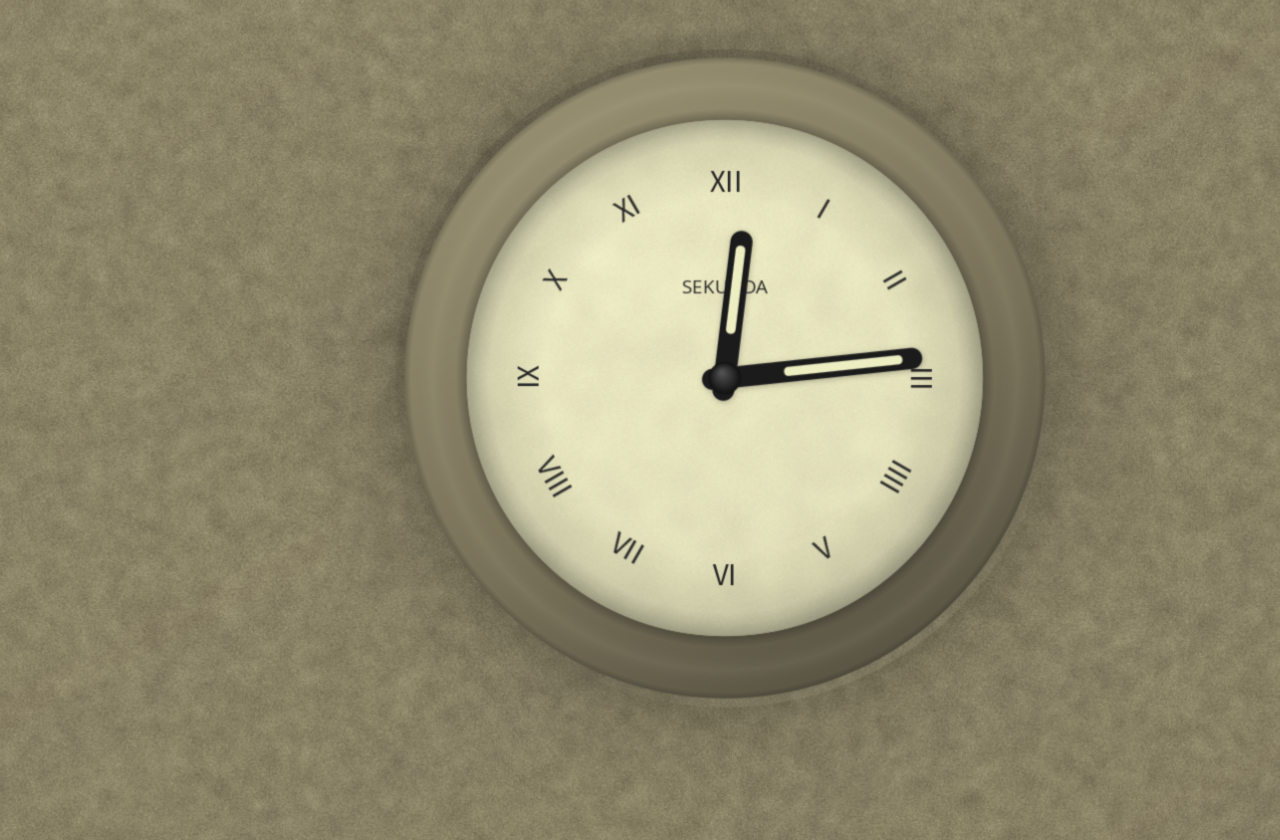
12:14
